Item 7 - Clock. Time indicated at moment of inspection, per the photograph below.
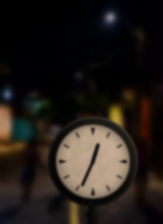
12:34
